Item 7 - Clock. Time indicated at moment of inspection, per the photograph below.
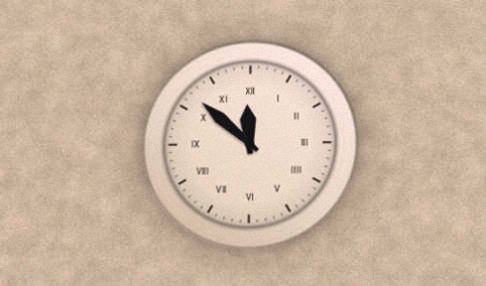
11:52
